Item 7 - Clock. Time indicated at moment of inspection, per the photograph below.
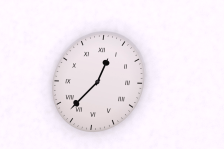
12:37
